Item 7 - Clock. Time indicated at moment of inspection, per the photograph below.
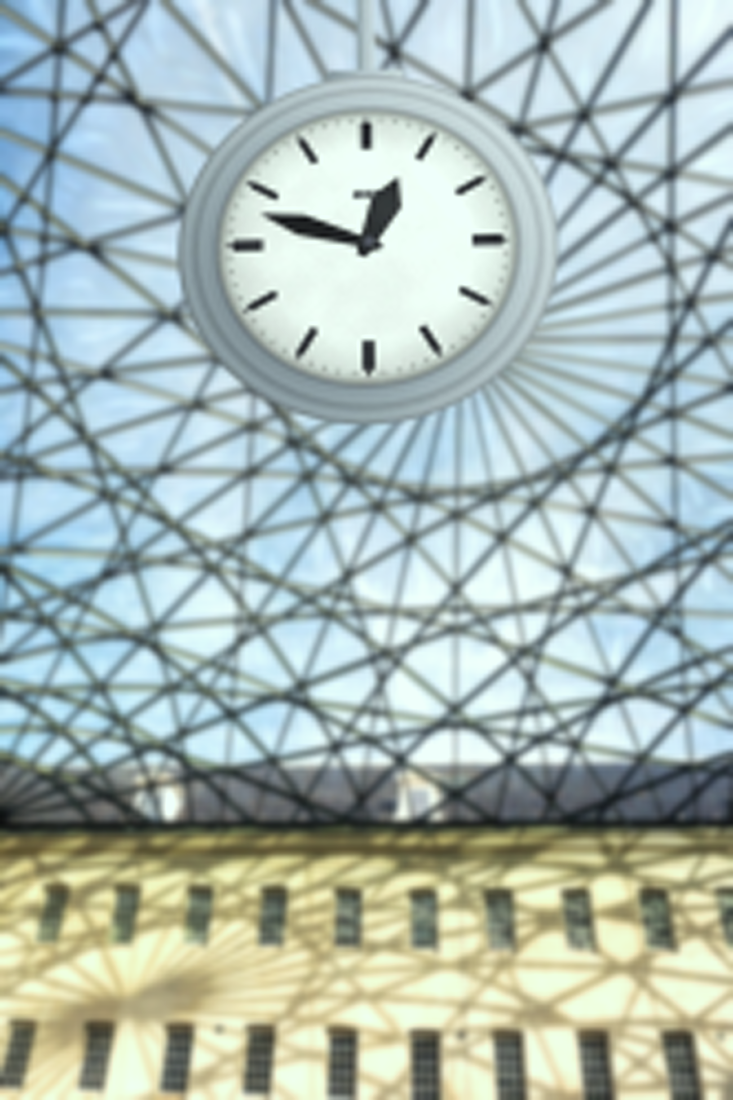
12:48
